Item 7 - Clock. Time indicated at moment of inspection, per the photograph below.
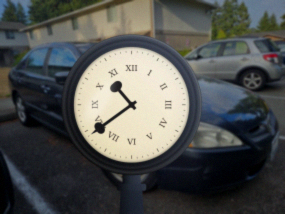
10:39
